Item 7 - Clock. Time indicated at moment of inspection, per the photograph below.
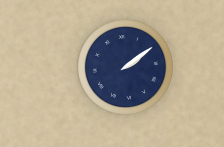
2:10
